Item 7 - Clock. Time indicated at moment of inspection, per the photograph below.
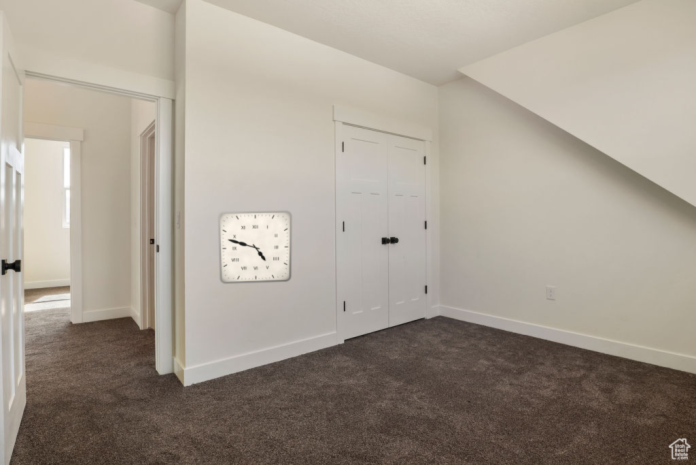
4:48
